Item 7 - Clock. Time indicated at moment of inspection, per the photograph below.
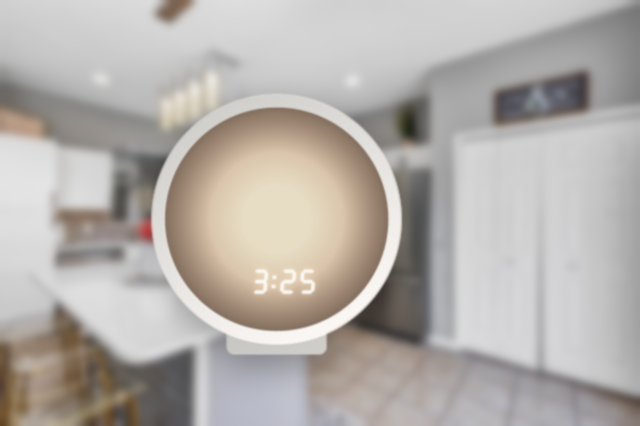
3:25
